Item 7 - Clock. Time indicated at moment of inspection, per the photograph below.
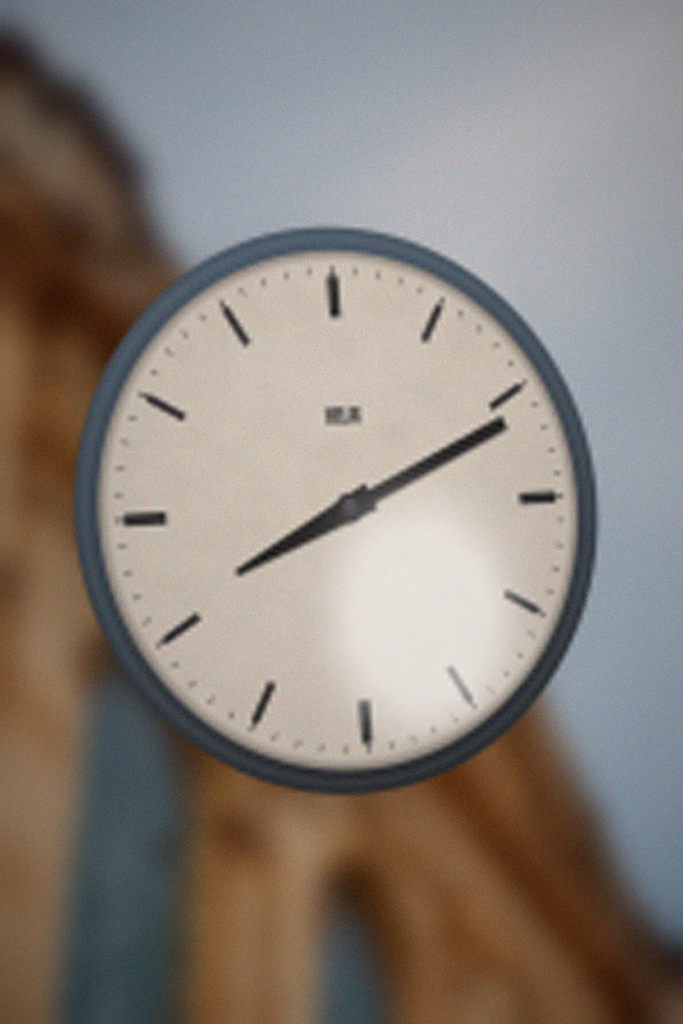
8:11
